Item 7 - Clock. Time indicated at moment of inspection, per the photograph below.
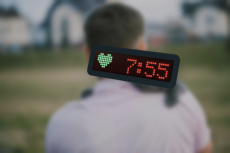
7:55
